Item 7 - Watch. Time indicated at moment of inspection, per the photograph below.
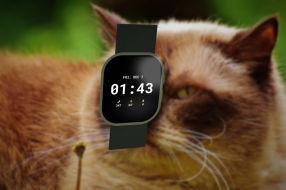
1:43
